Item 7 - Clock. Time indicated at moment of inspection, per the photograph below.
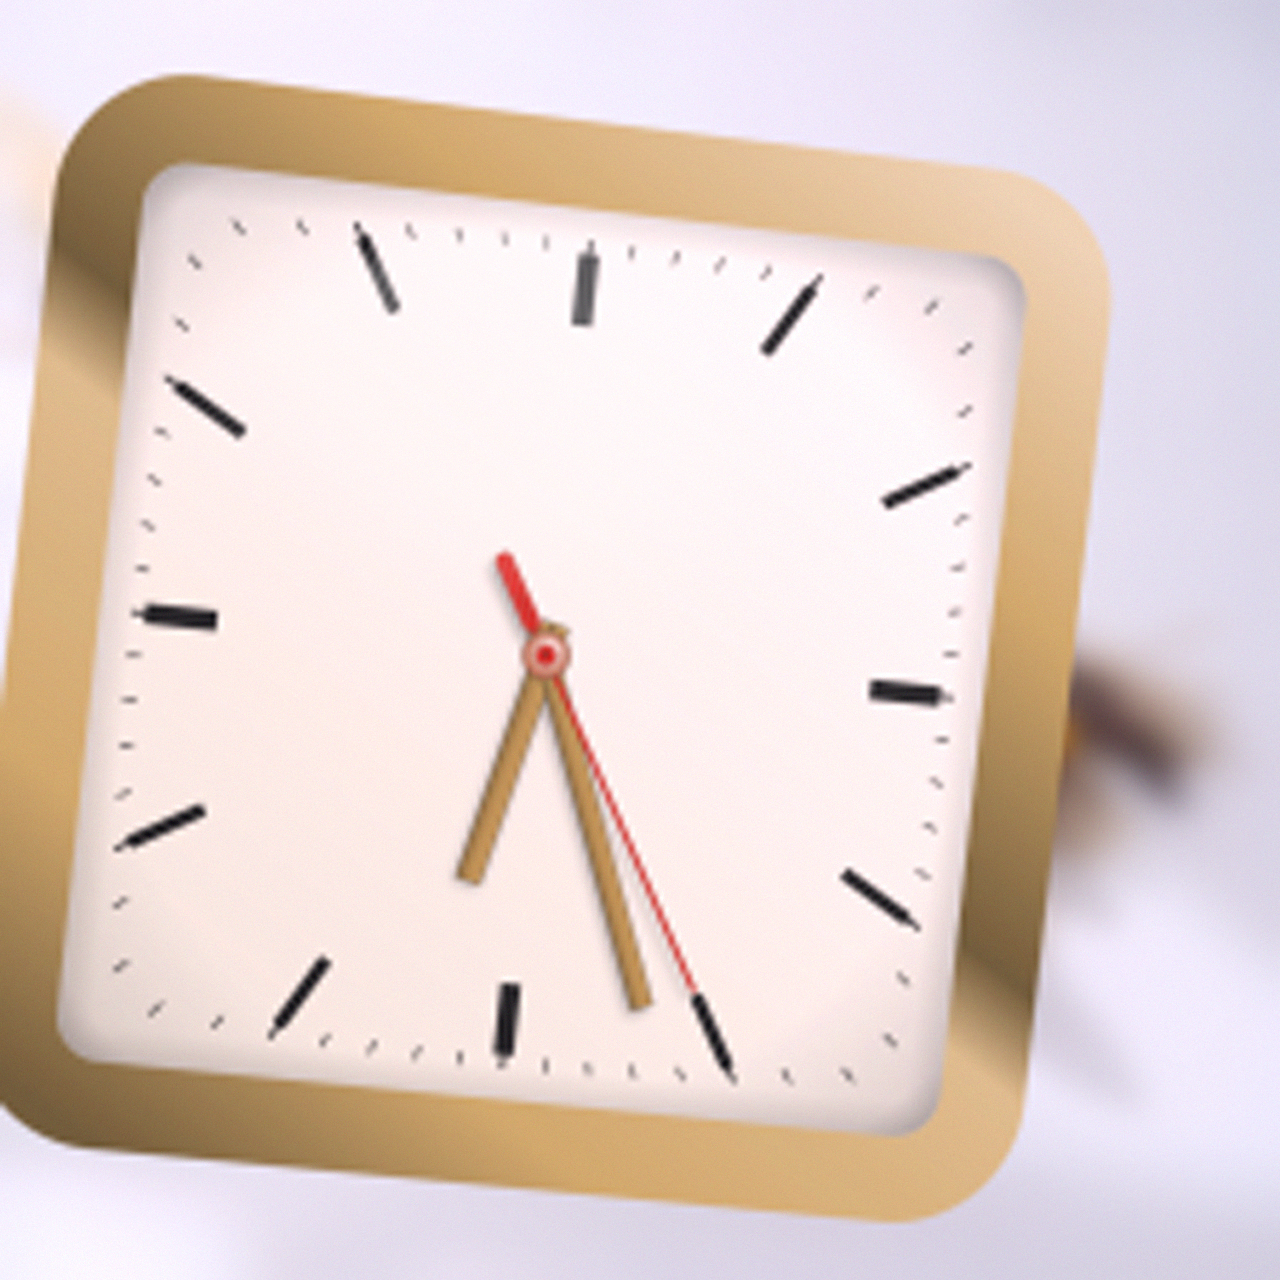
6:26:25
